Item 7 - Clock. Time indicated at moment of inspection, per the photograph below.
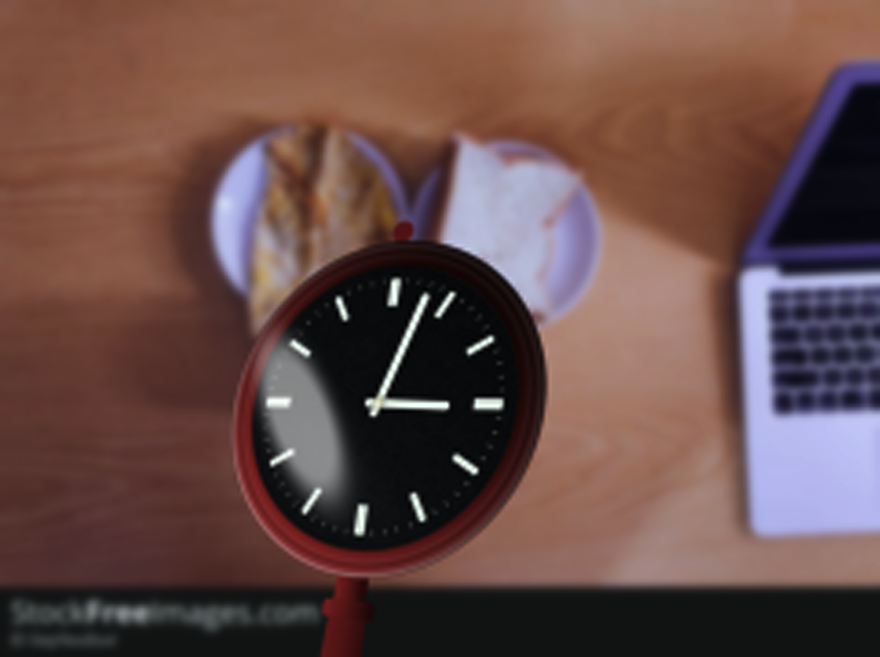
3:03
